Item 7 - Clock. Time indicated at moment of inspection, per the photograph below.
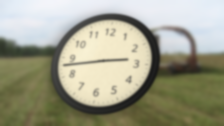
2:43
